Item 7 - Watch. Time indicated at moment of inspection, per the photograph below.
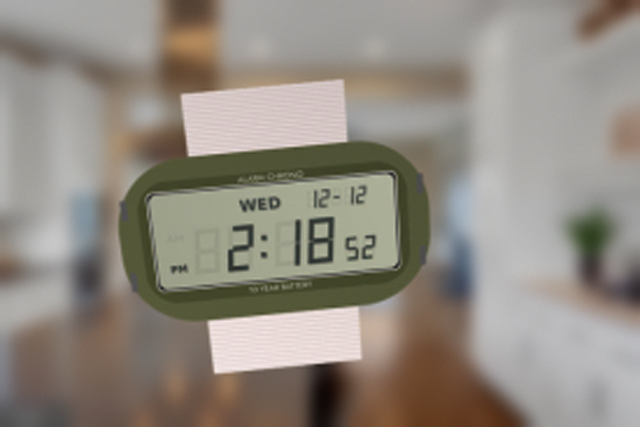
2:18:52
